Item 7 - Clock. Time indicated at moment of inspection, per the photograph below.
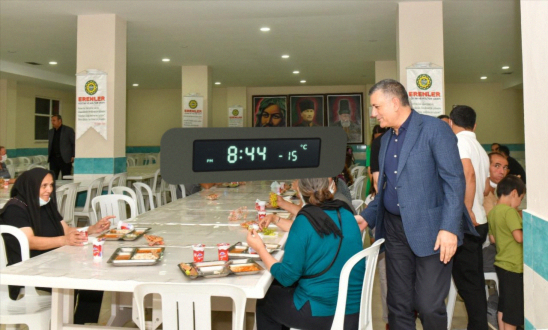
8:44
